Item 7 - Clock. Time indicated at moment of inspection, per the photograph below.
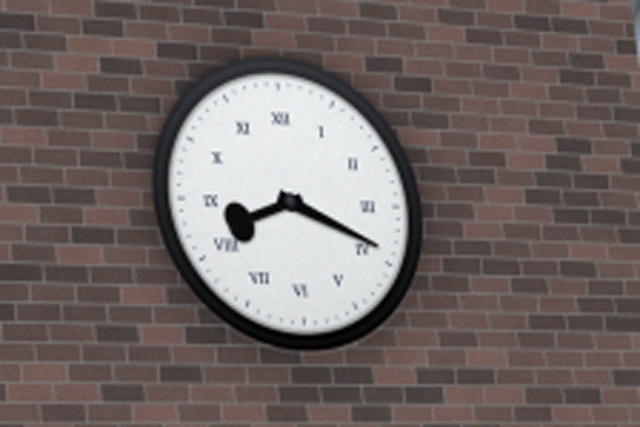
8:19
